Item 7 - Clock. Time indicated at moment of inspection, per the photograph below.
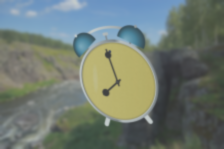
7:59
